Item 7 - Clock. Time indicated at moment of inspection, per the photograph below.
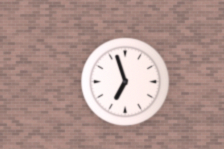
6:57
